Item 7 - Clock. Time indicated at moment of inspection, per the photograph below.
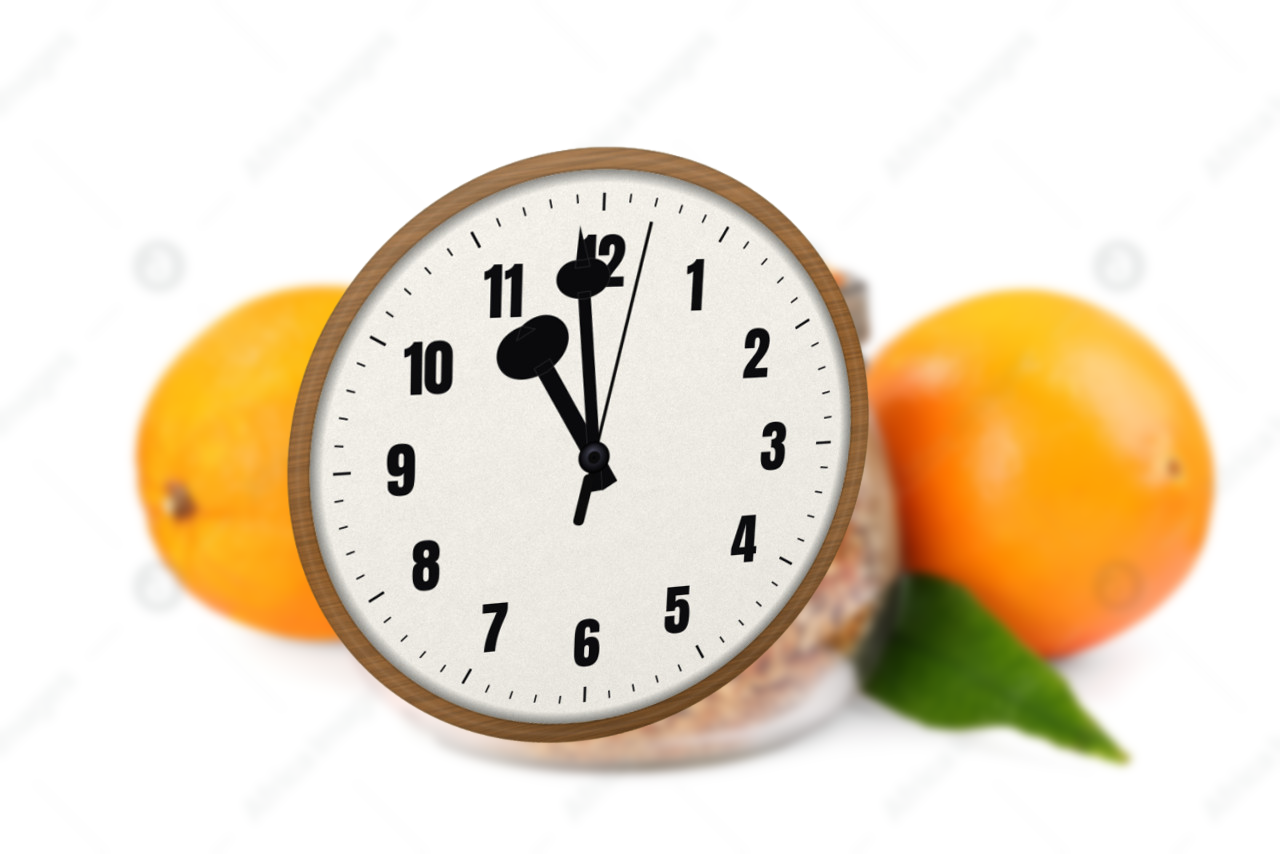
10:59:02
